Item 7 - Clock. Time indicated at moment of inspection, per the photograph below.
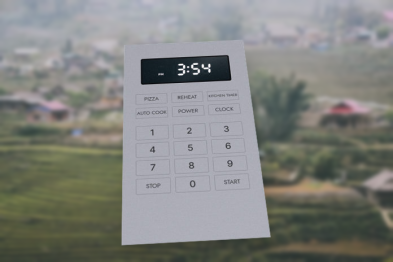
3:54
